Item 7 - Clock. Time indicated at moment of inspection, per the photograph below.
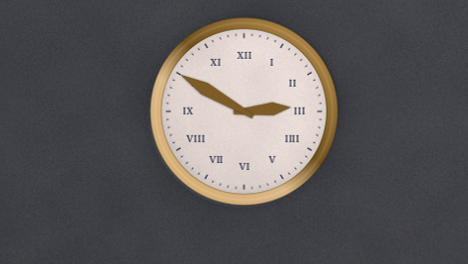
2:50
